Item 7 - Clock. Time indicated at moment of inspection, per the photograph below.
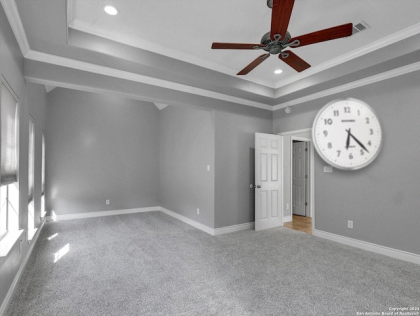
6:23
